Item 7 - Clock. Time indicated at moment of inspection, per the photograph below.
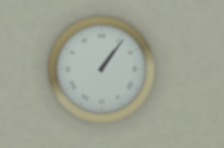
1:06
